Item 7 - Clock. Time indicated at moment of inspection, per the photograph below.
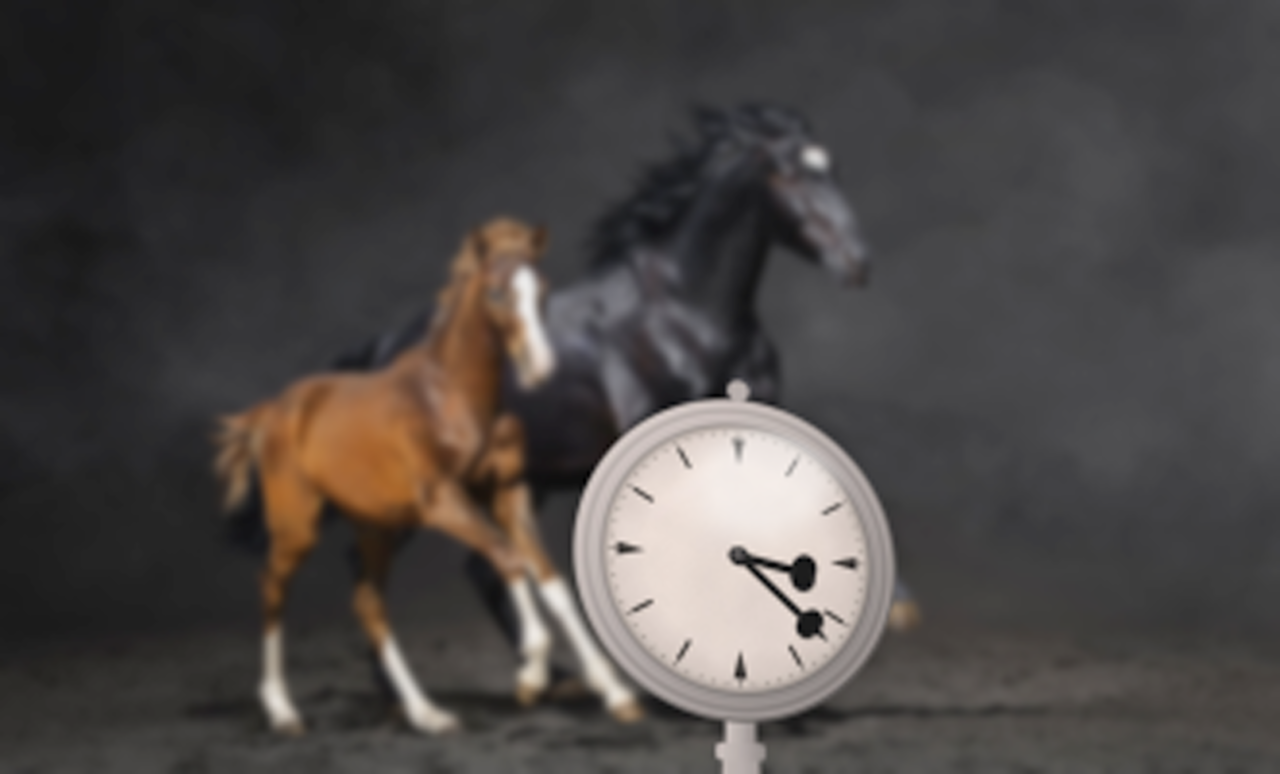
3:22
